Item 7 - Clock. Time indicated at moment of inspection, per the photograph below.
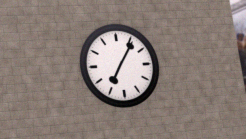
7:06
